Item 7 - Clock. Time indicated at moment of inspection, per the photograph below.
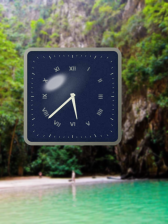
5:38
